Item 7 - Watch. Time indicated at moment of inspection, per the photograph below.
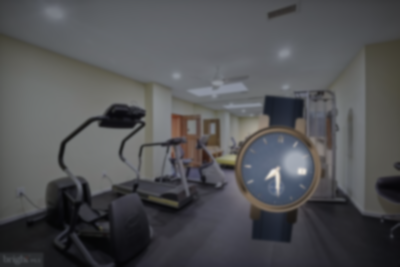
7:29
